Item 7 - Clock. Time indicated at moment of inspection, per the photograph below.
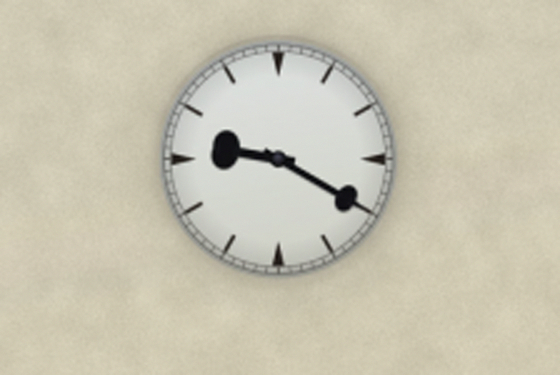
9:20
